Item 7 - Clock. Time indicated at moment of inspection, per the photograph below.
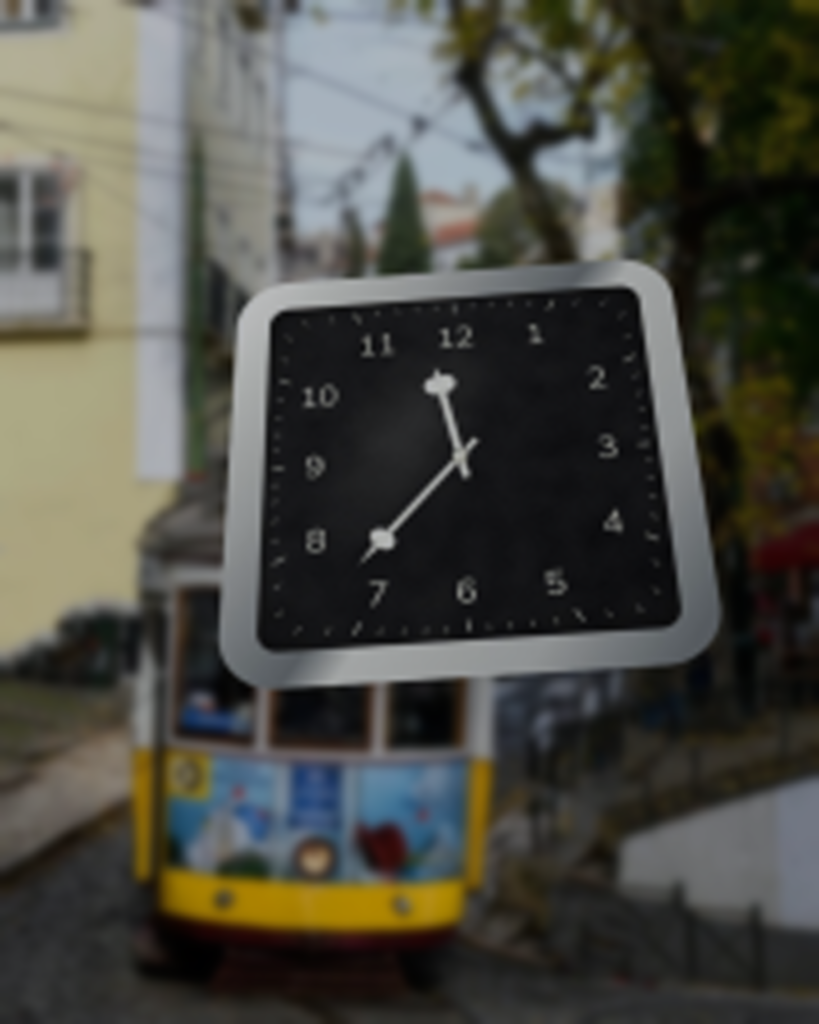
11:37
